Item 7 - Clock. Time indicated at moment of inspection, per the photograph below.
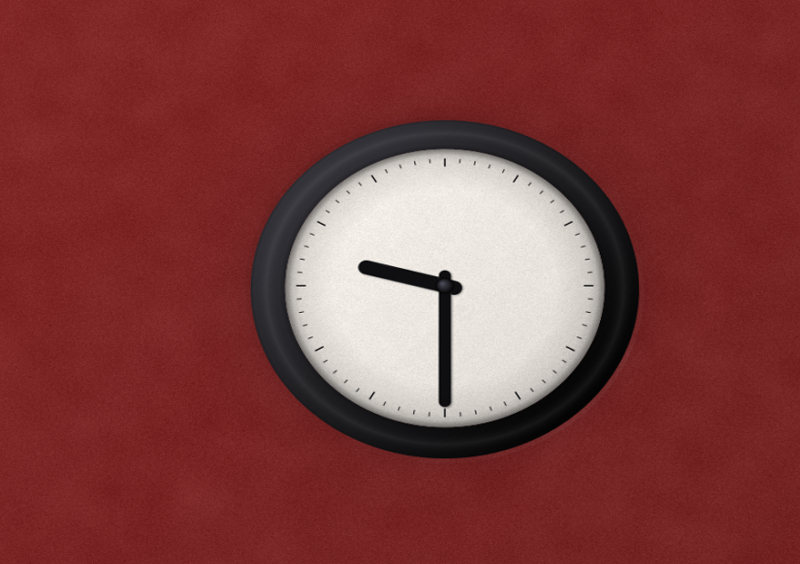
9:30
